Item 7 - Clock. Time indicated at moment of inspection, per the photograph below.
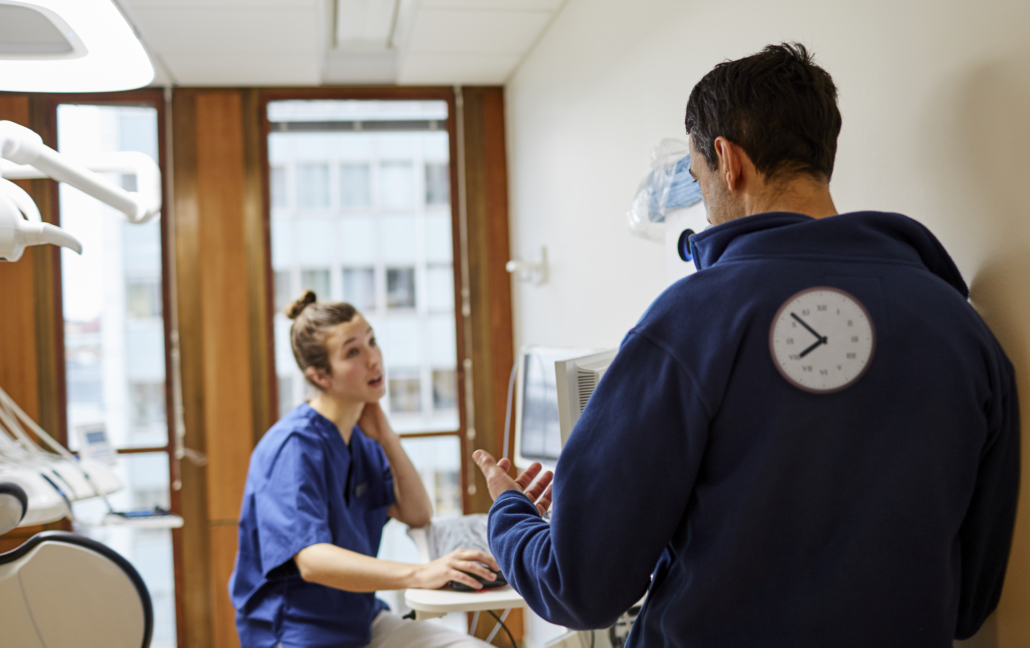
7:52
